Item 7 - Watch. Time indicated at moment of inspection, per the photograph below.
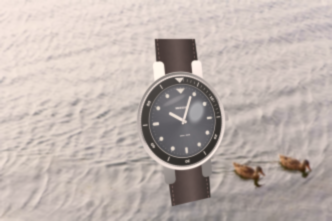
10:04
